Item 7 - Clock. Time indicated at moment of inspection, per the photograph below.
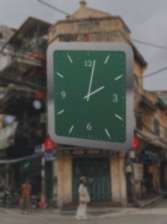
2:02
